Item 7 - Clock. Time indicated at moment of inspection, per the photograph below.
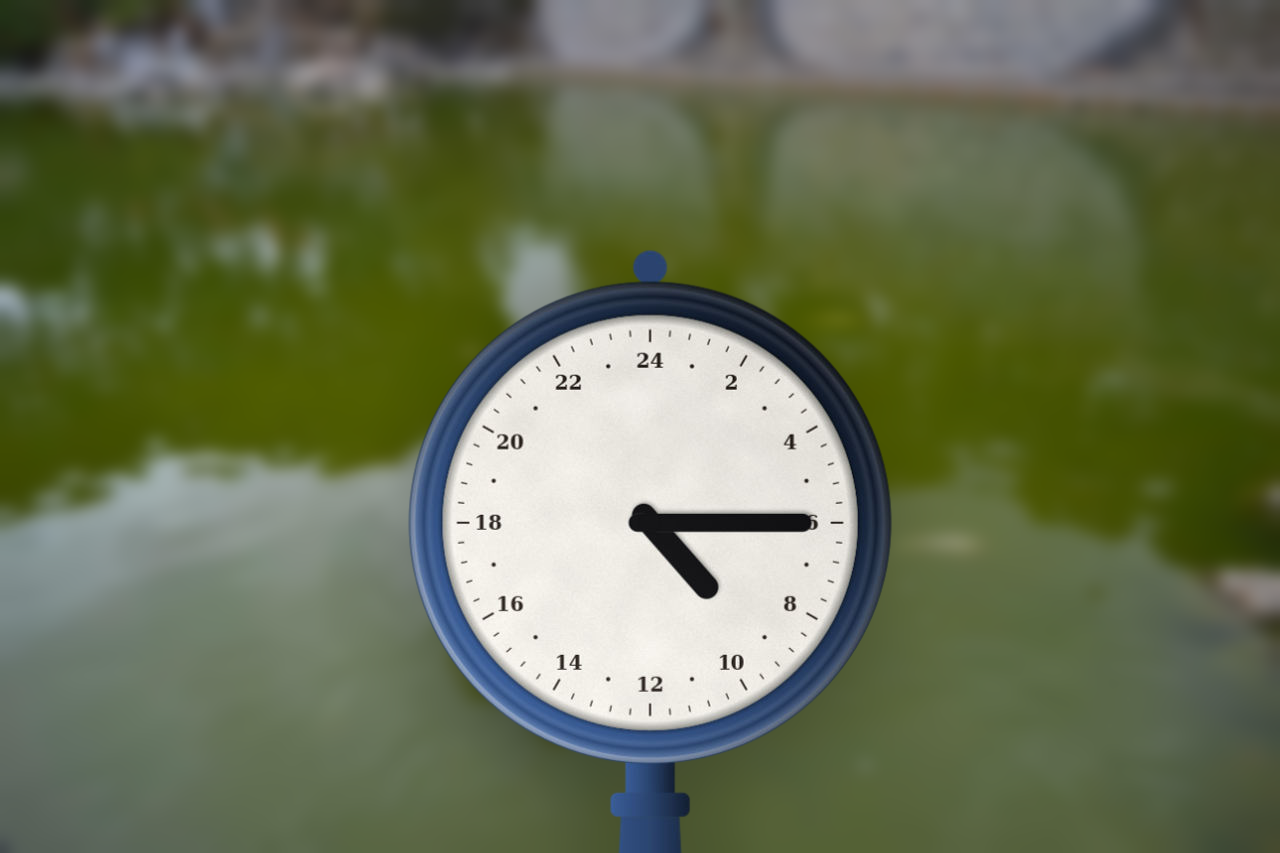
9:15
